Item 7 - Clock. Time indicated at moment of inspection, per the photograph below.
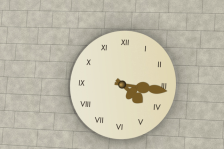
4:16
